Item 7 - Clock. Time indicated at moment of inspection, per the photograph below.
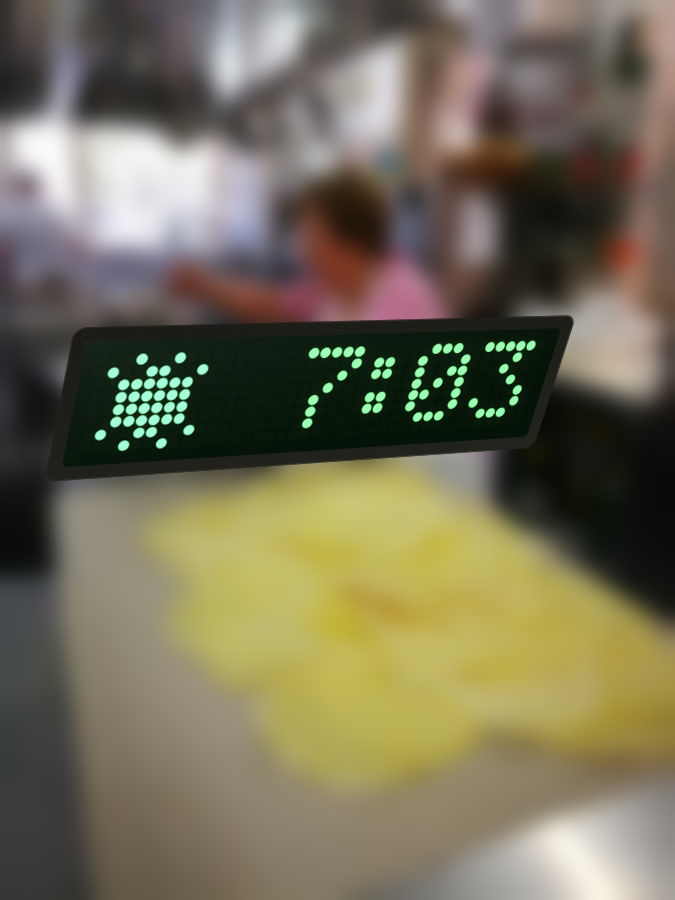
7:03
